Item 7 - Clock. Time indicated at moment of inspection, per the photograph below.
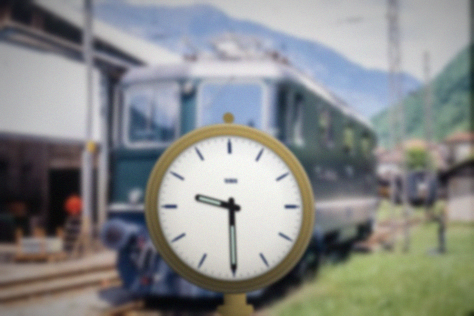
9:30
